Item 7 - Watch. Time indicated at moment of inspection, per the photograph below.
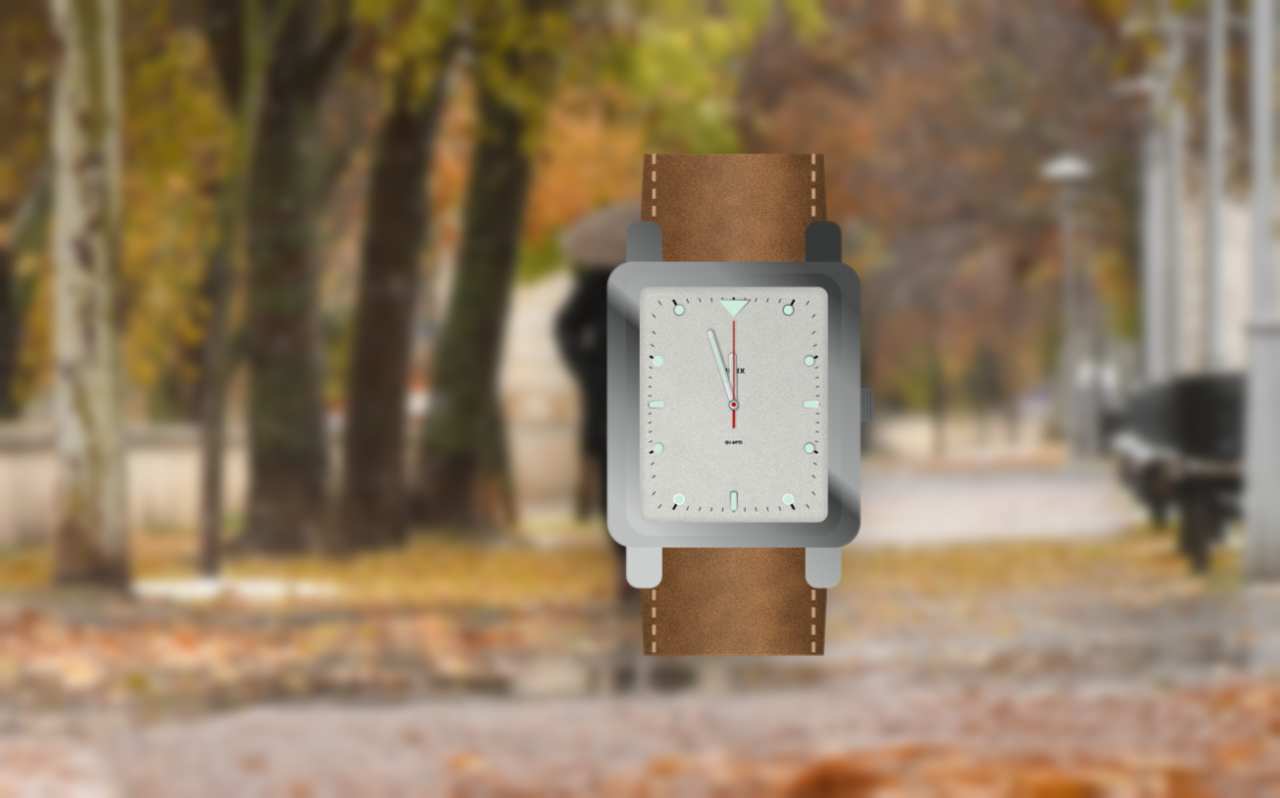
11:57:00
